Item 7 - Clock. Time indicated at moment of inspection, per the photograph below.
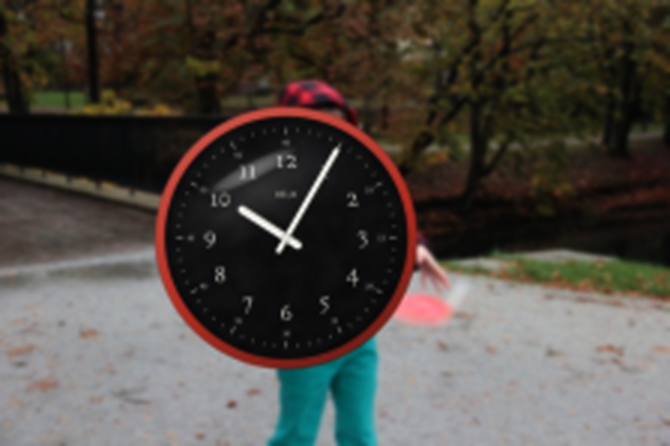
10:05
